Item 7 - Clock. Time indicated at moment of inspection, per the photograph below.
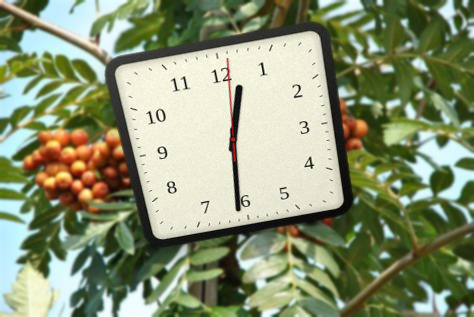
12:31:01
